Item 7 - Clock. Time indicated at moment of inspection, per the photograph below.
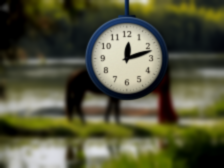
12:12
